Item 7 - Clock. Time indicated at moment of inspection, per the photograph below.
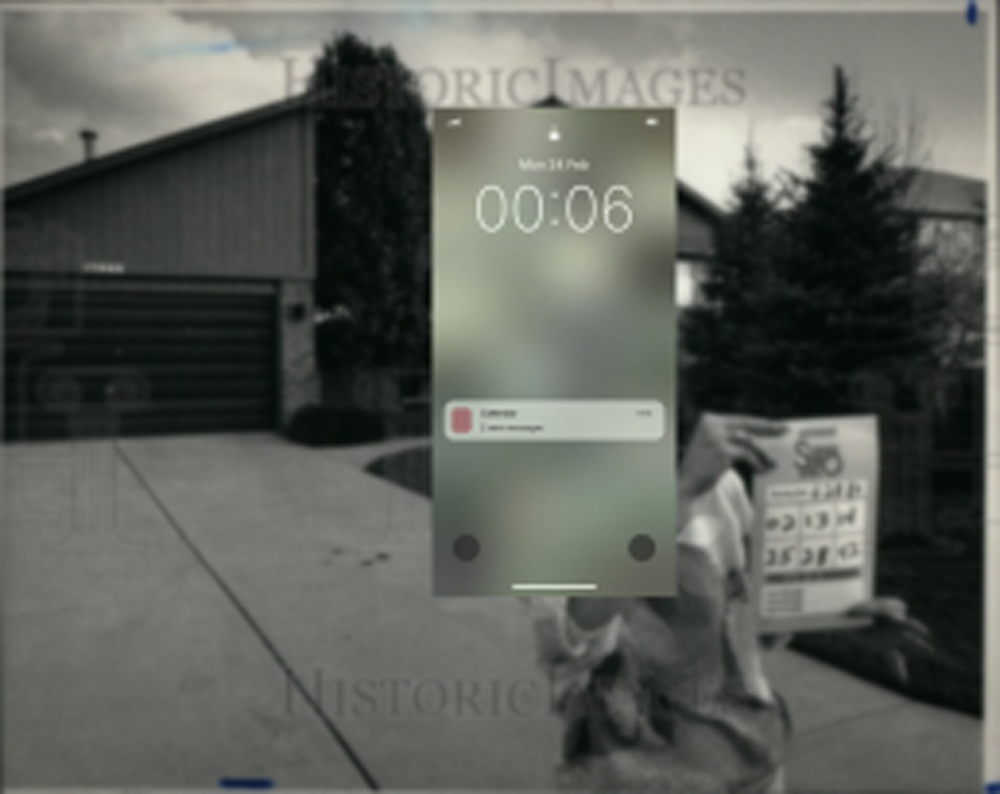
0:06
